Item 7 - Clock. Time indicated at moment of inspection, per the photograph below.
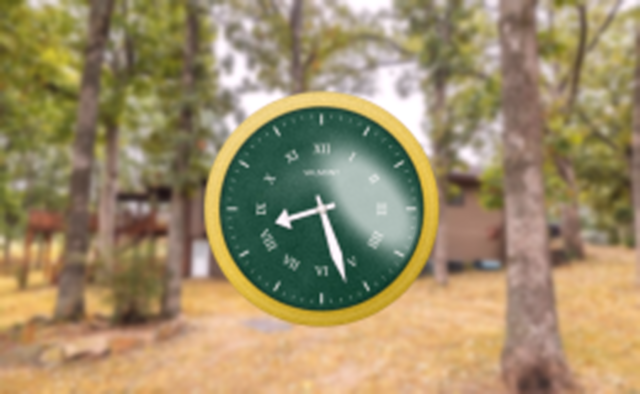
8:27
